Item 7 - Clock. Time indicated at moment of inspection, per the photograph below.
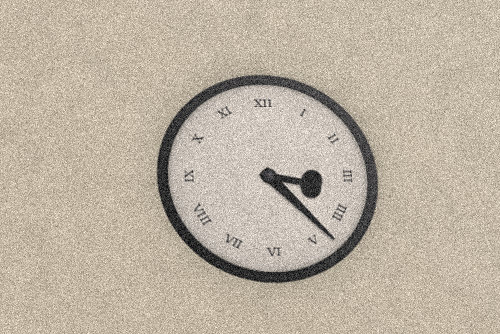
3:23
